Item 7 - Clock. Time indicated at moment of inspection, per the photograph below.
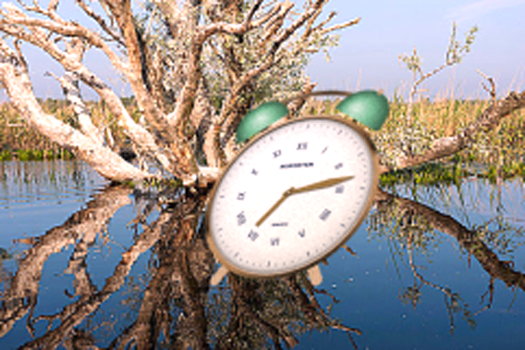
7:13
